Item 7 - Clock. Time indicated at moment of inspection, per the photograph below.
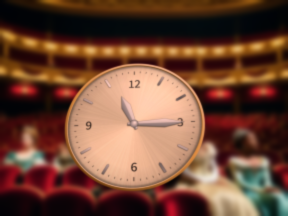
11:15
